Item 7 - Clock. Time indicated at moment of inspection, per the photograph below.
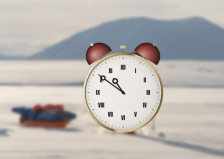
10:51
